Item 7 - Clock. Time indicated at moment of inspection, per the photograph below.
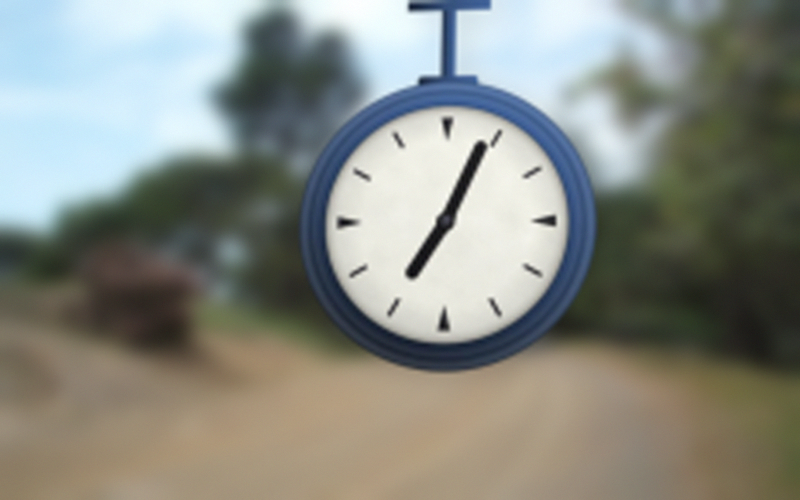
7:04
